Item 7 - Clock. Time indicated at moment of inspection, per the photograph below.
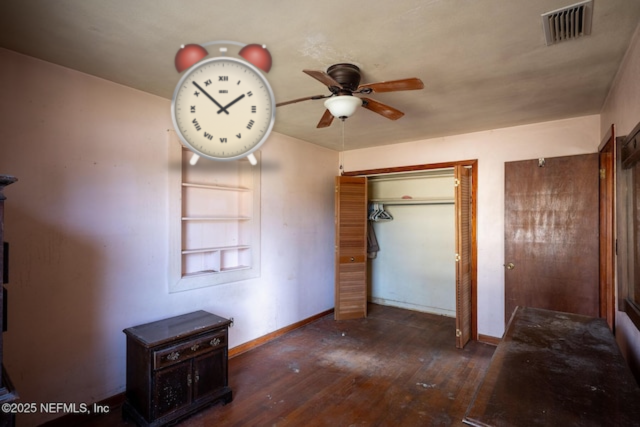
1:52
